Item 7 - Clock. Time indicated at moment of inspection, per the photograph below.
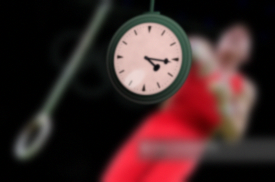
4:16
